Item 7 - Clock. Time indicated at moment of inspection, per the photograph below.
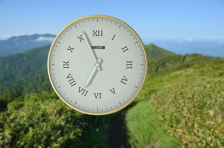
6:56
